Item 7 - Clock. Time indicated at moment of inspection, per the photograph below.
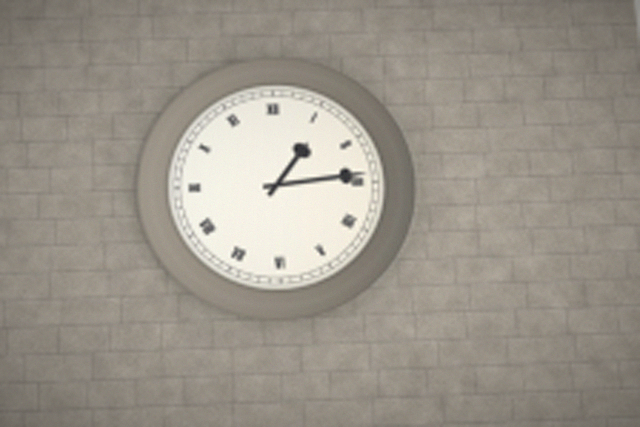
1:14
